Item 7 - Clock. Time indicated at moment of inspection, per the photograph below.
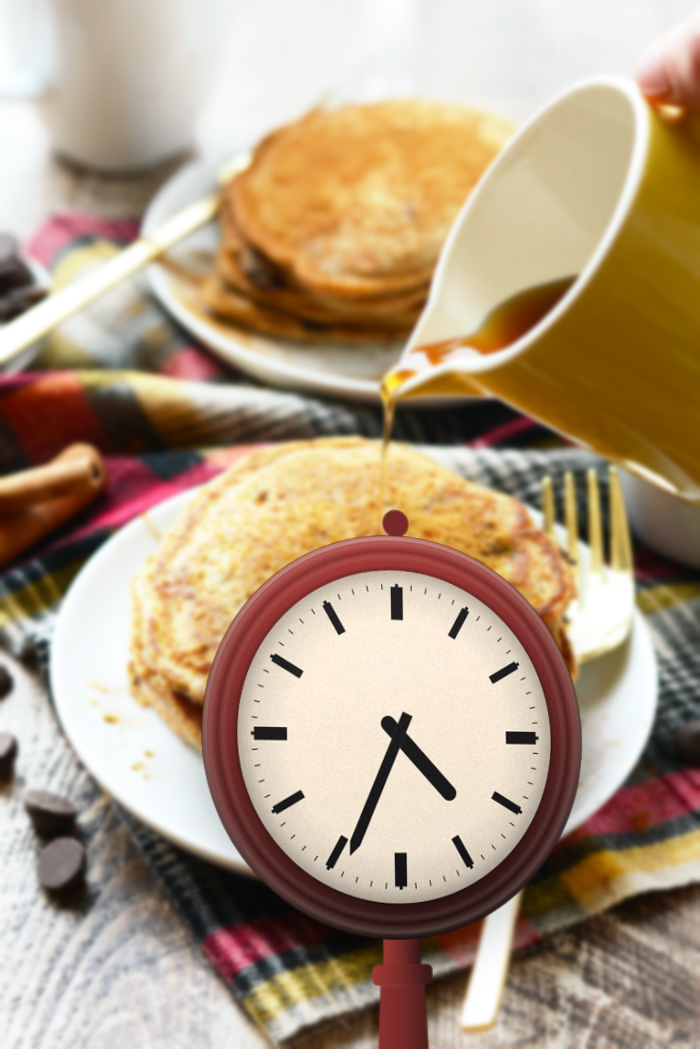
4:34
